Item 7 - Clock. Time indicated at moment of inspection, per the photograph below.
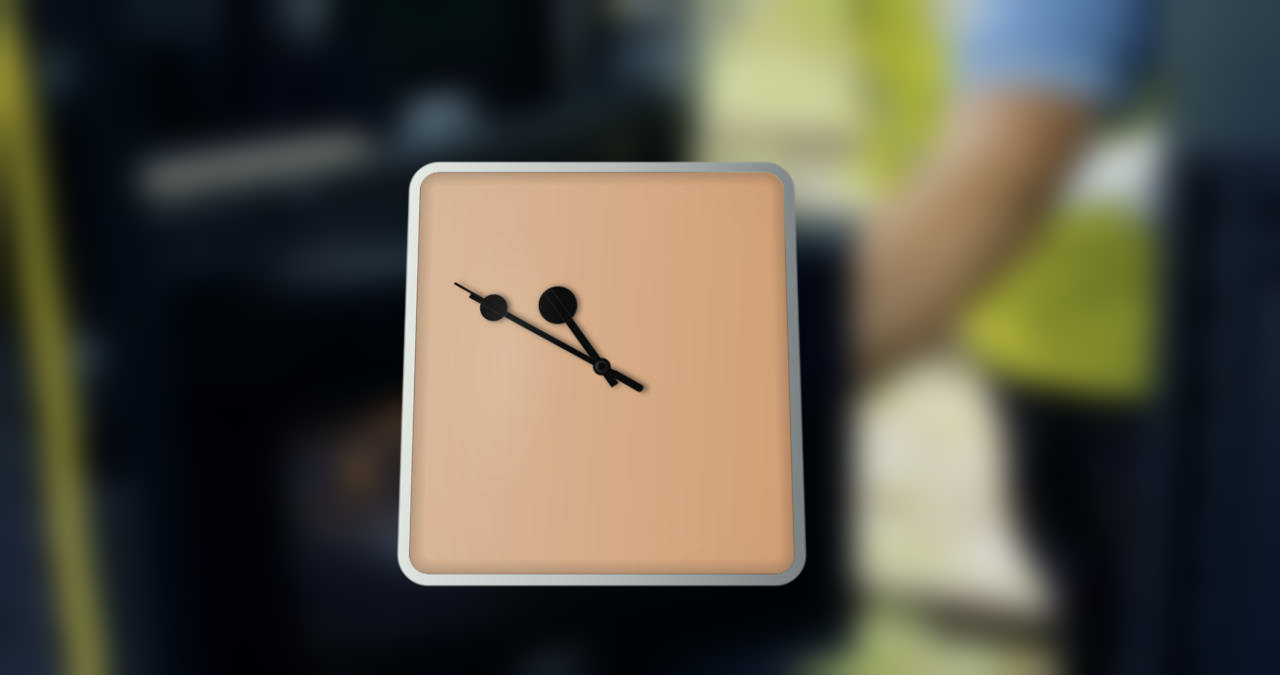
10:49:50
